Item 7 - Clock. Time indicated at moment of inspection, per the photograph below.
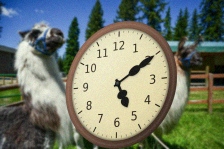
5:10
